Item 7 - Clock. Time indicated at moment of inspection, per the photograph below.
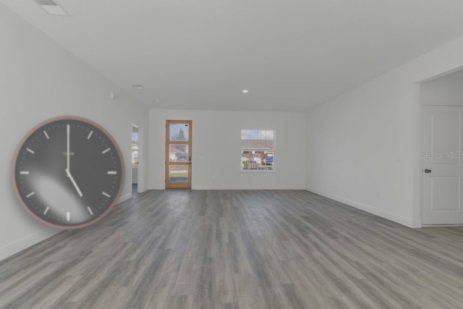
5:00
